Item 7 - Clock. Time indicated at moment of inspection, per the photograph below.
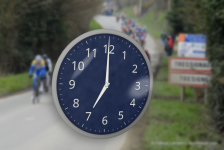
7:00
